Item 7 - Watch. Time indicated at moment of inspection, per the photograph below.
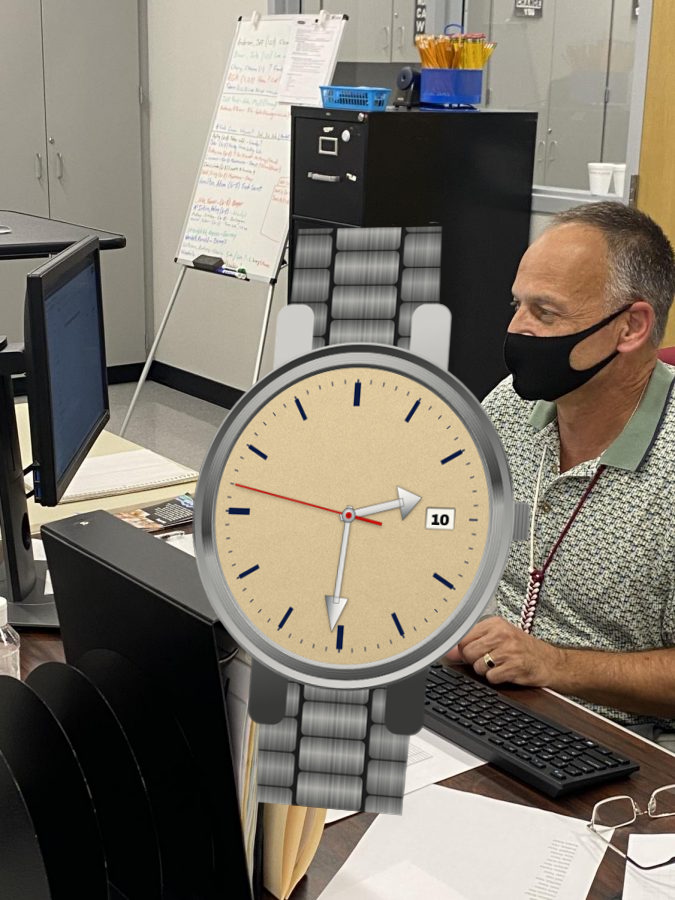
2:30:47
